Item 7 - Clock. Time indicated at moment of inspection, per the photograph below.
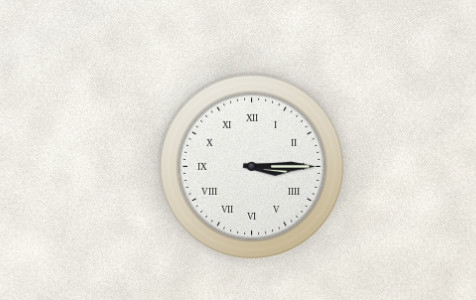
3:15
